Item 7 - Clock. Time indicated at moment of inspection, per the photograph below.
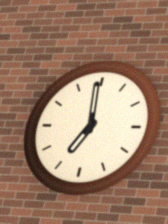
6:59
